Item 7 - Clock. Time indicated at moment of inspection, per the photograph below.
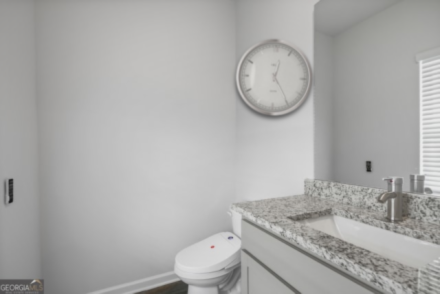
12:25
